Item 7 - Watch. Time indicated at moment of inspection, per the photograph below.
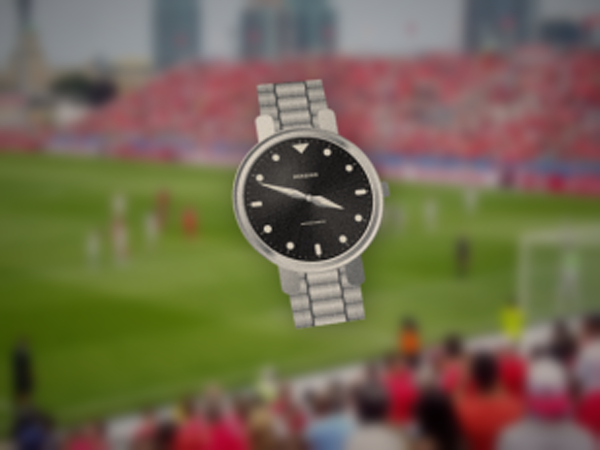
3:49
